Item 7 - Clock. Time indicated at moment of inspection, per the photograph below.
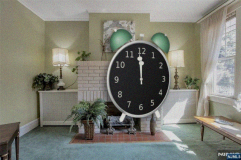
11:59
